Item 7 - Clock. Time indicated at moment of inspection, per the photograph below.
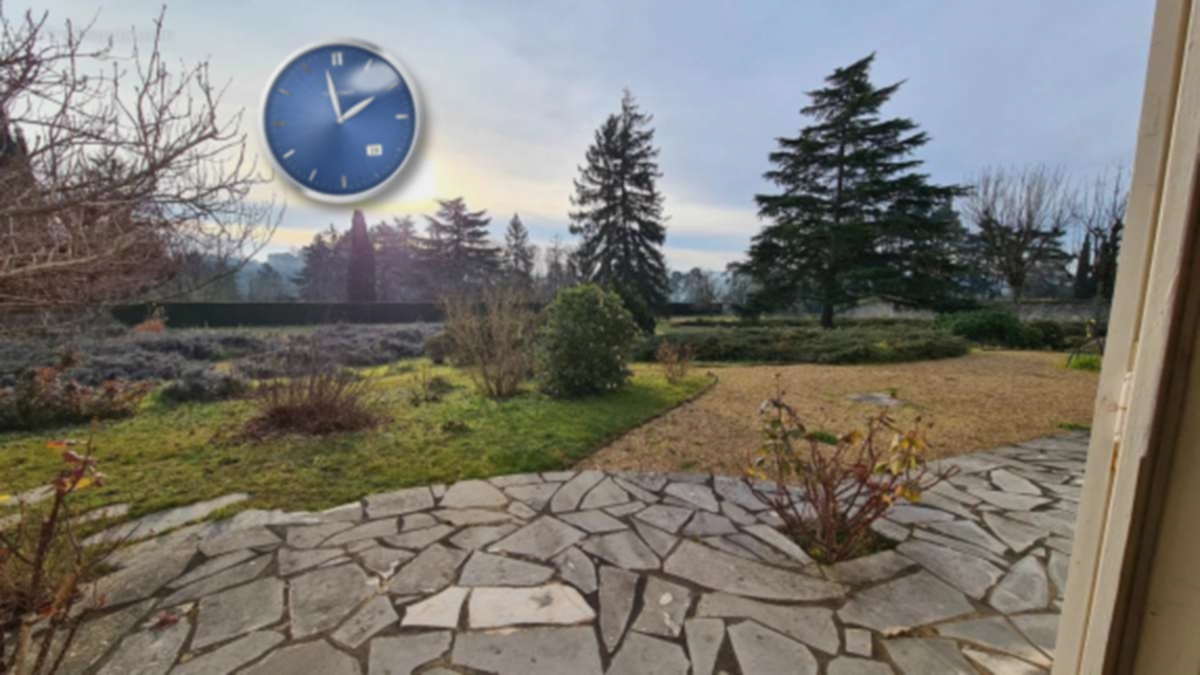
1:58
